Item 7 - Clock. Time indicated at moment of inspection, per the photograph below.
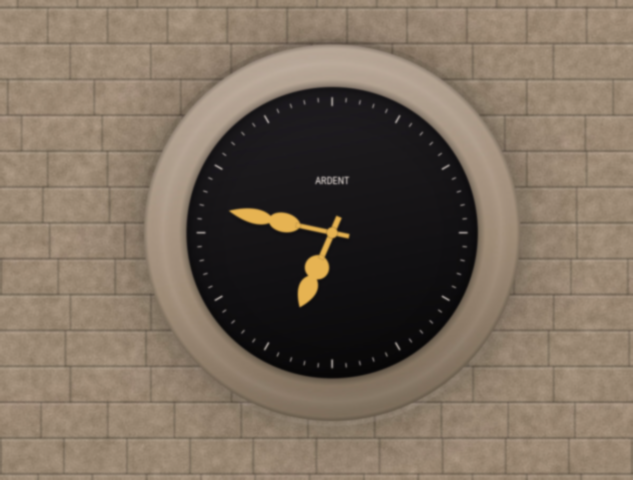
6:47
